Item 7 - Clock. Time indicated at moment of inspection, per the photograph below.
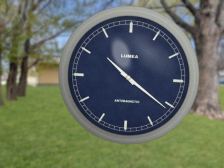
10:21
